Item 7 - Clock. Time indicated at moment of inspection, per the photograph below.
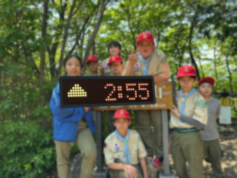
2:55
